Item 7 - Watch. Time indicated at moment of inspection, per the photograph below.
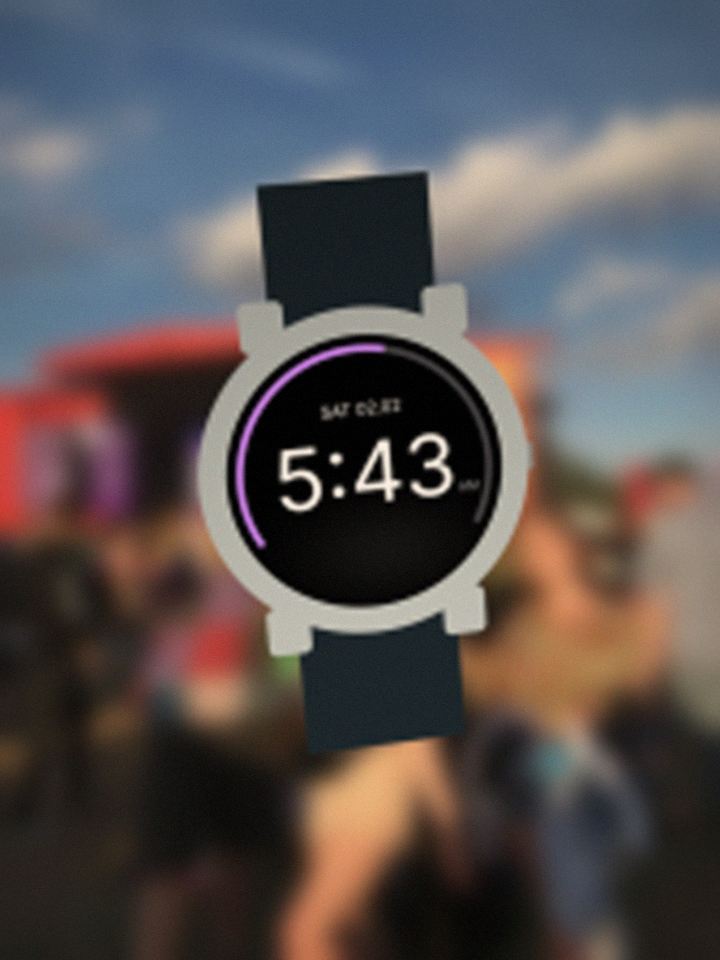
5:43
